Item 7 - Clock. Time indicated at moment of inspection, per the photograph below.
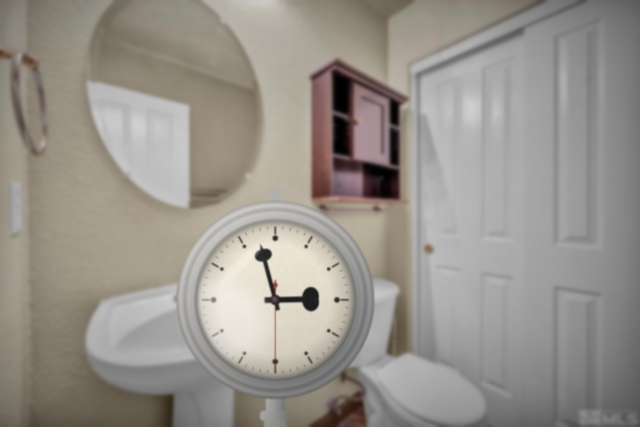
2:57:30
